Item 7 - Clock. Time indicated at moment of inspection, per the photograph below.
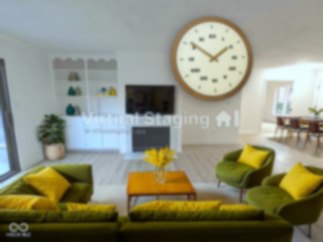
1:51
